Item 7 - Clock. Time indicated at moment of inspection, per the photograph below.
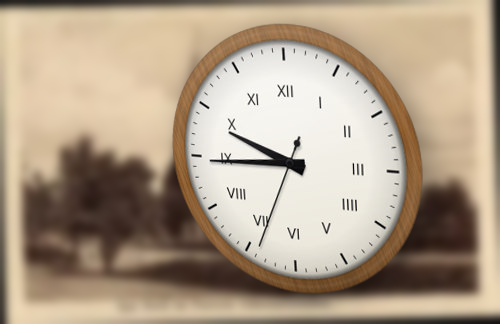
9:44:34
